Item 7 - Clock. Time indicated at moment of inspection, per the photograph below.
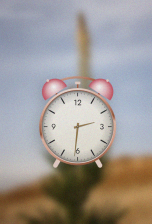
2:31
